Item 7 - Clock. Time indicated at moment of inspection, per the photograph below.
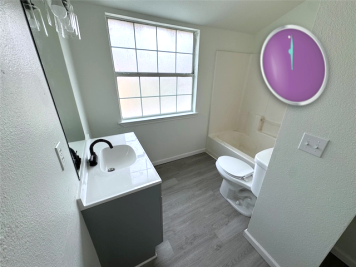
12:01
